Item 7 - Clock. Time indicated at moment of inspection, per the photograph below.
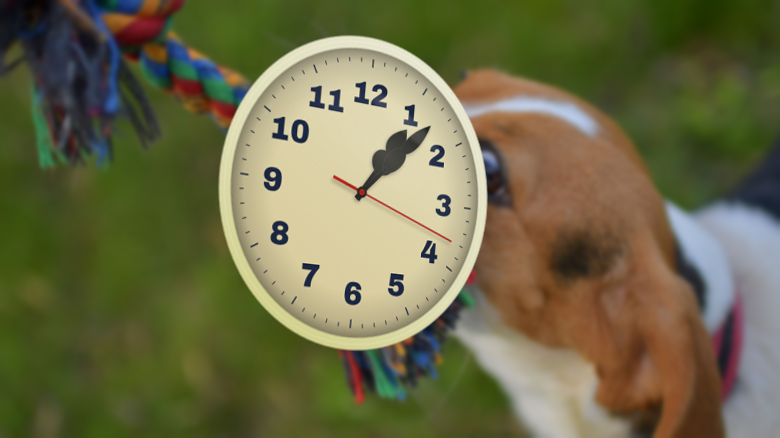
1:07:18
